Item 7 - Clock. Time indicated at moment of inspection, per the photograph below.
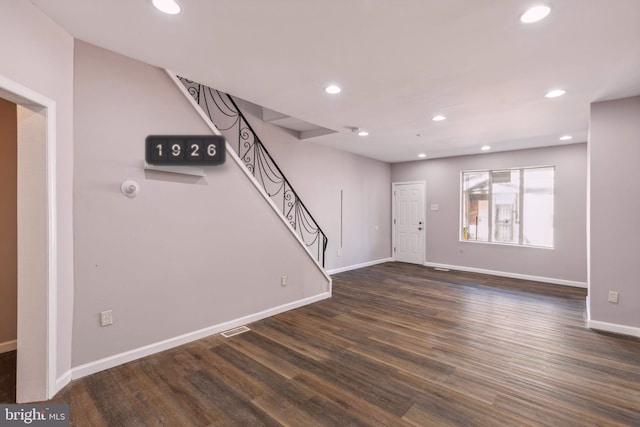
19:26
